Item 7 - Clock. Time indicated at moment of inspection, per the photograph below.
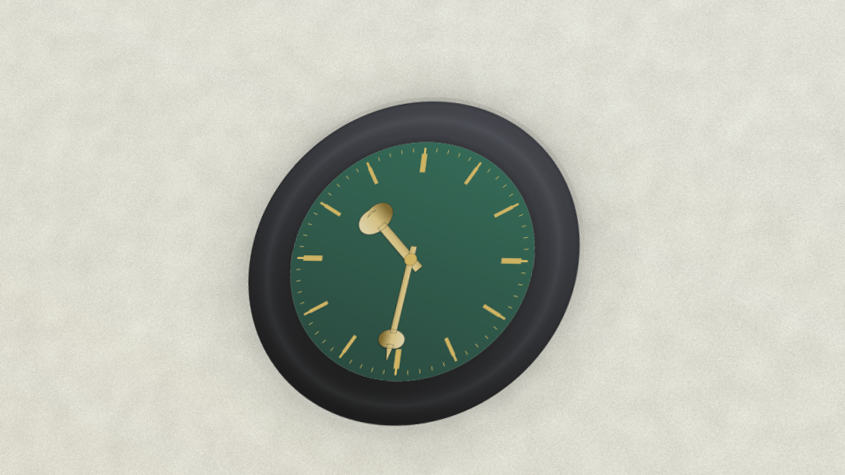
10:31
